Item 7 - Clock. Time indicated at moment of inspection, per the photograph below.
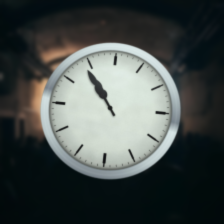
10:54
